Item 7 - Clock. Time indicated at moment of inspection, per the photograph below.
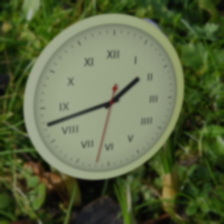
1:42:32
